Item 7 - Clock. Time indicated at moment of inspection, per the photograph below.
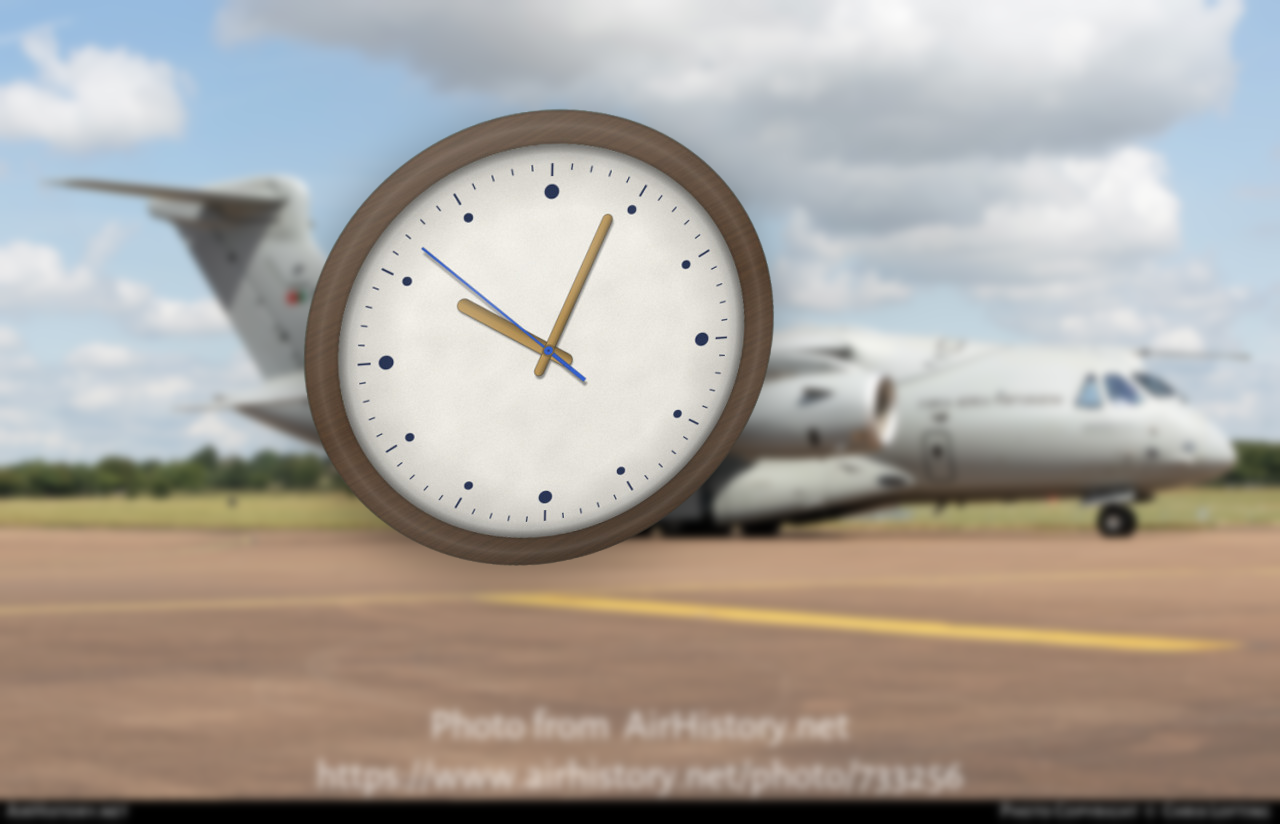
10:03:52
